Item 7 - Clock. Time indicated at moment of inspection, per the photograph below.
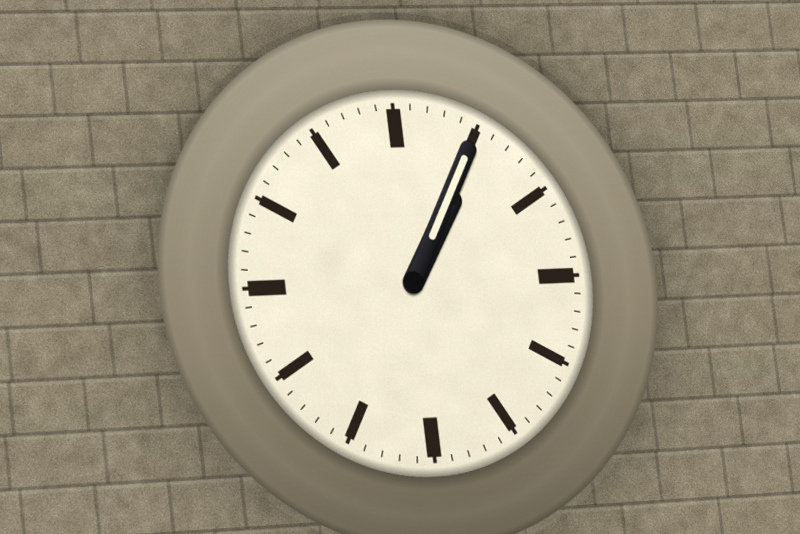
1:05
